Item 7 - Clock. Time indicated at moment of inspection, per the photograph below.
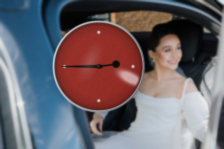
2:45
